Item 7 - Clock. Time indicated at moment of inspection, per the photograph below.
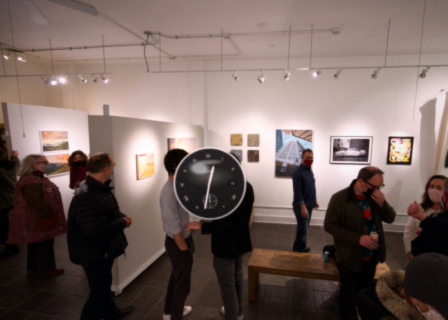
12:32
